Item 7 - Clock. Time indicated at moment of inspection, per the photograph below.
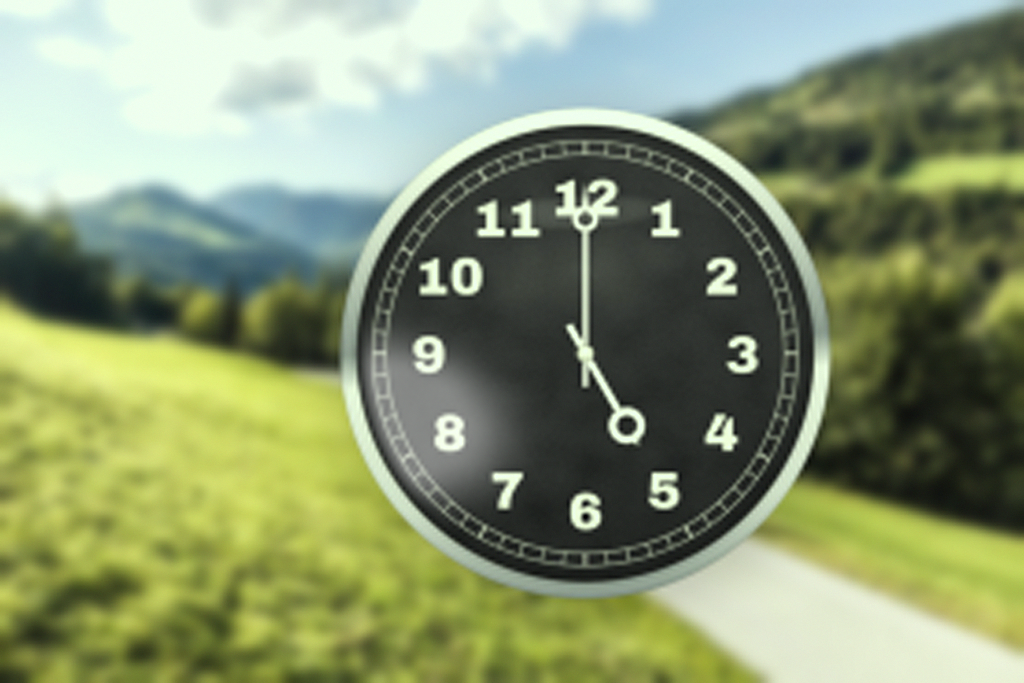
5:00
